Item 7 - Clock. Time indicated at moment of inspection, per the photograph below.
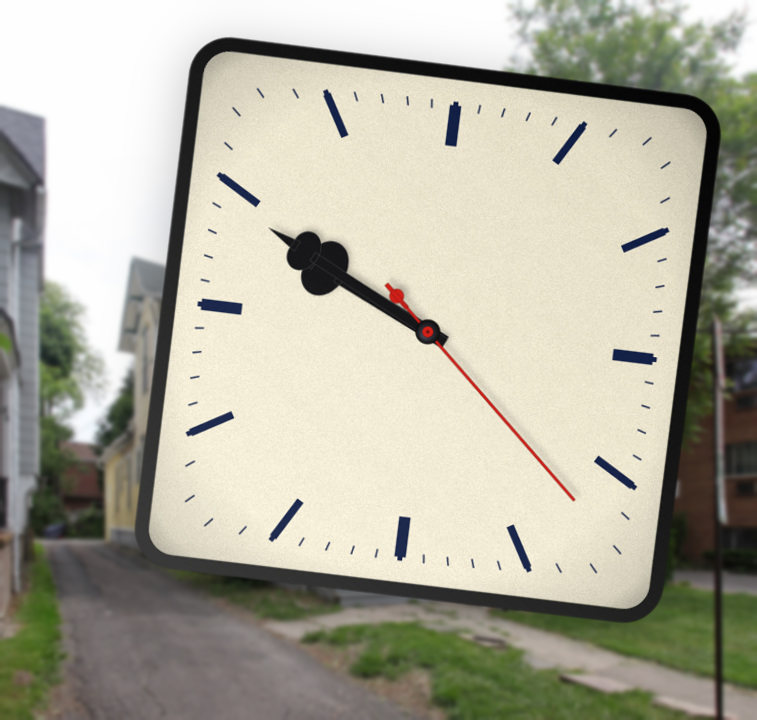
9:49:22
